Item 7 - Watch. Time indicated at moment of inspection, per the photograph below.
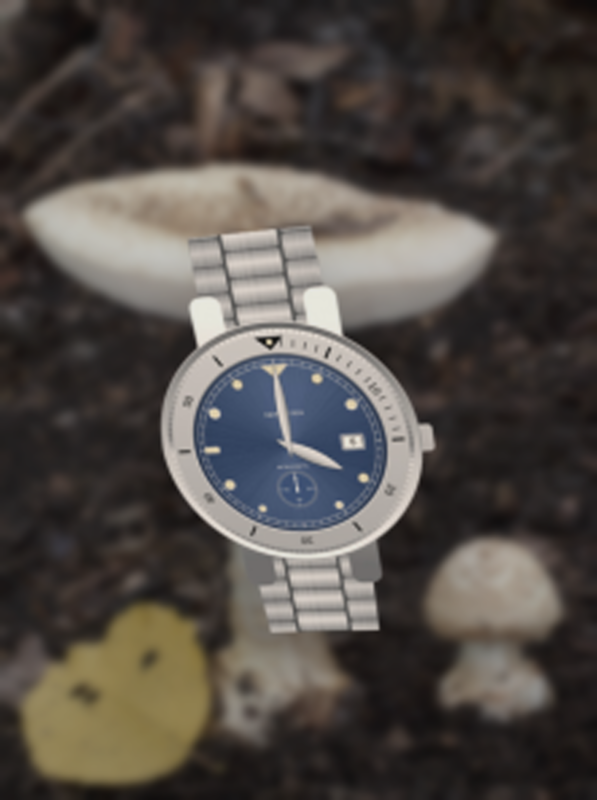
4:00
